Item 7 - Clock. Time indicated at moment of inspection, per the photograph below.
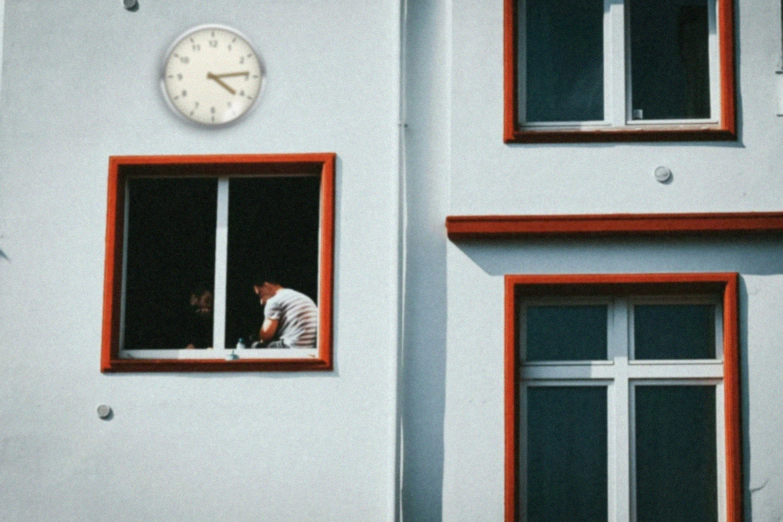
4:14
